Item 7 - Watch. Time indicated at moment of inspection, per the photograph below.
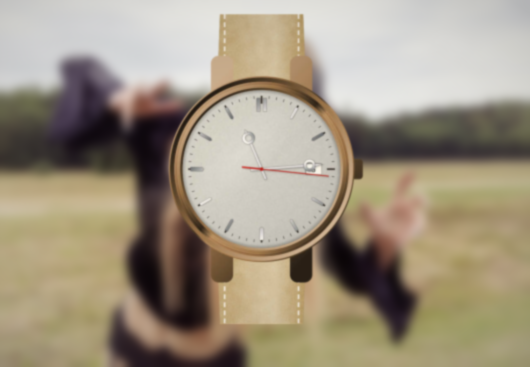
11:14:16
